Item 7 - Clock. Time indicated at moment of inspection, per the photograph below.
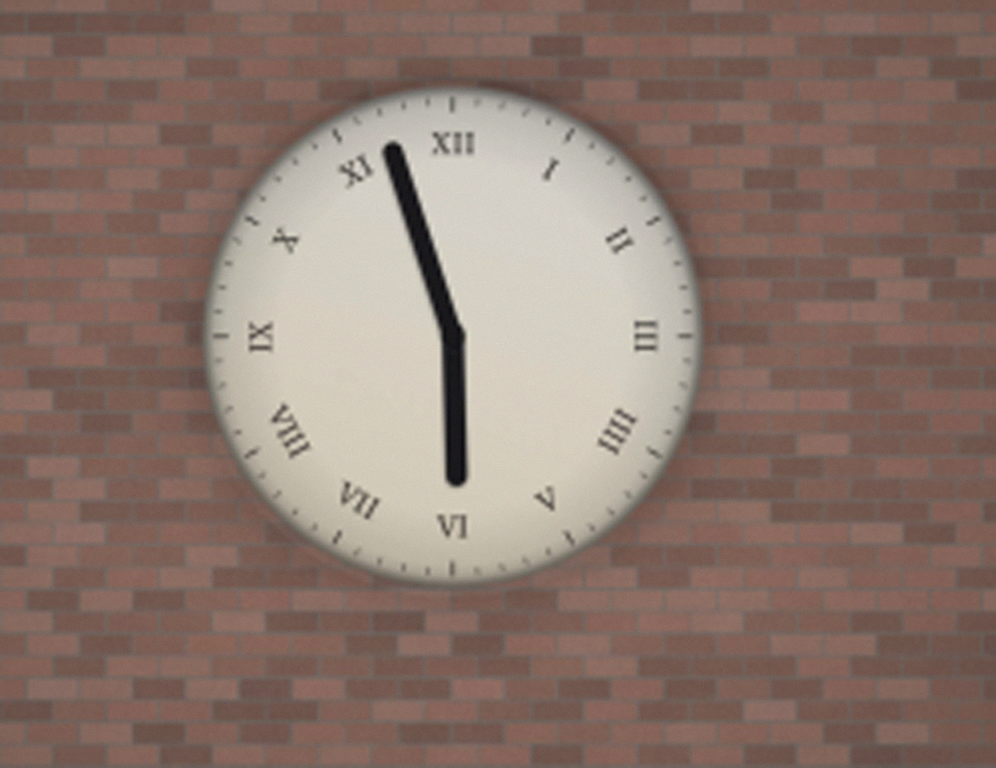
5:57
